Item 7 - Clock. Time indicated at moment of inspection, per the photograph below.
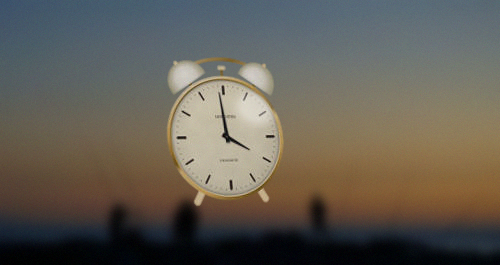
3:59
